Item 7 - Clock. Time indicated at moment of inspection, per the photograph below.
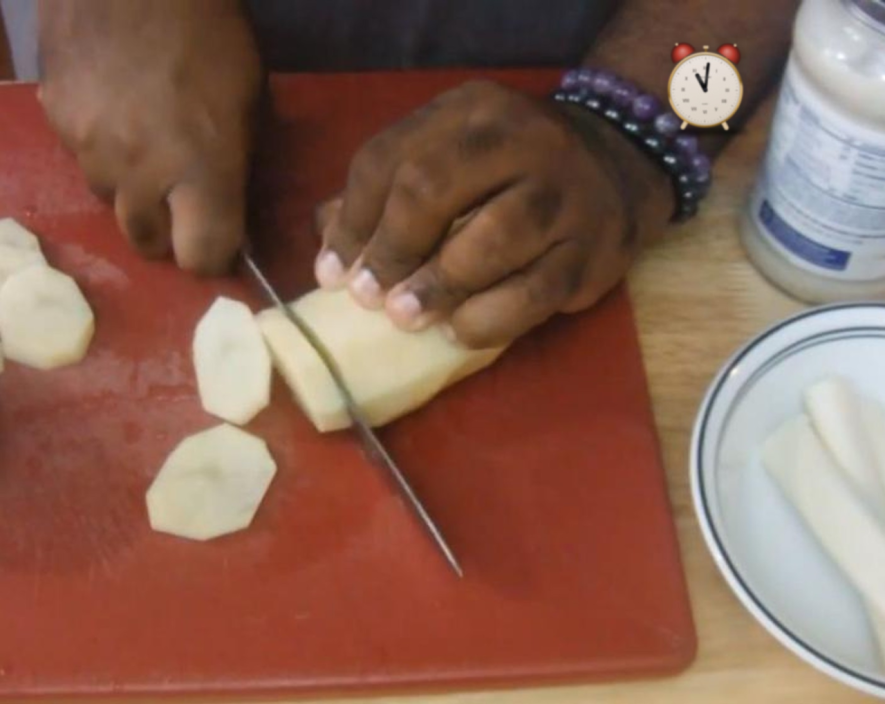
11:01
